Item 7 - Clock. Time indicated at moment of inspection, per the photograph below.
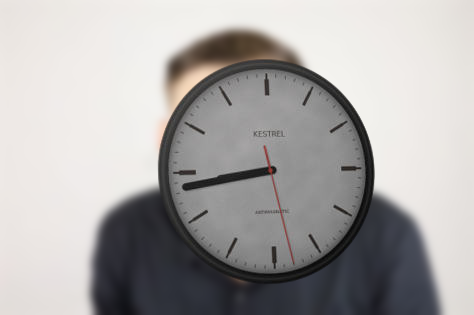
8:43:28
